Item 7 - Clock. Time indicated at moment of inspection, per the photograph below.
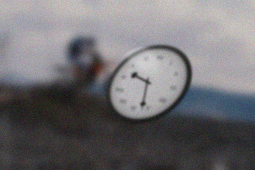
9:27
